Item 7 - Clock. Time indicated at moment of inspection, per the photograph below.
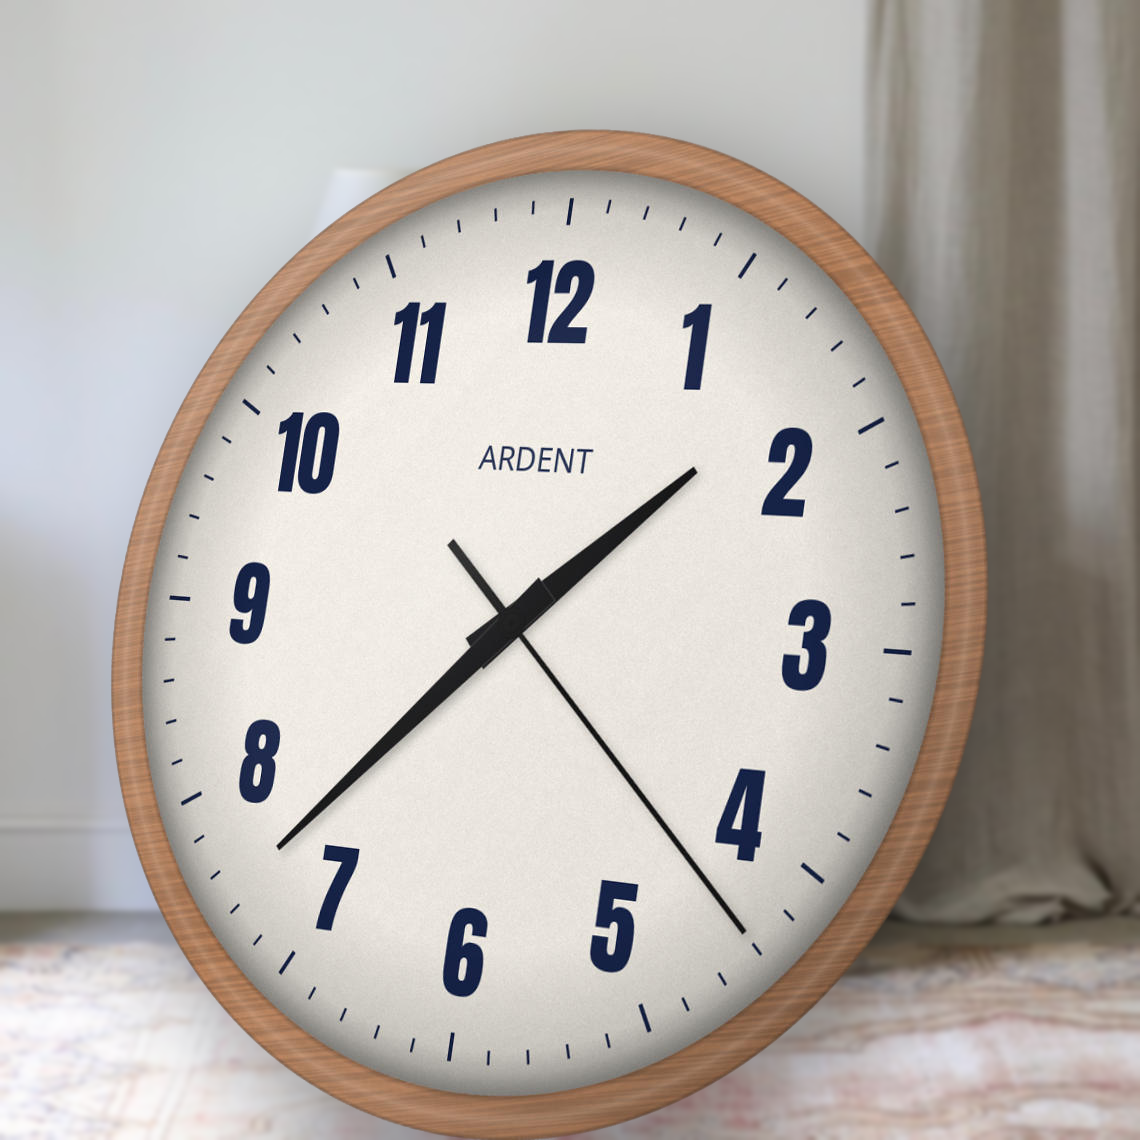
1:37:22
